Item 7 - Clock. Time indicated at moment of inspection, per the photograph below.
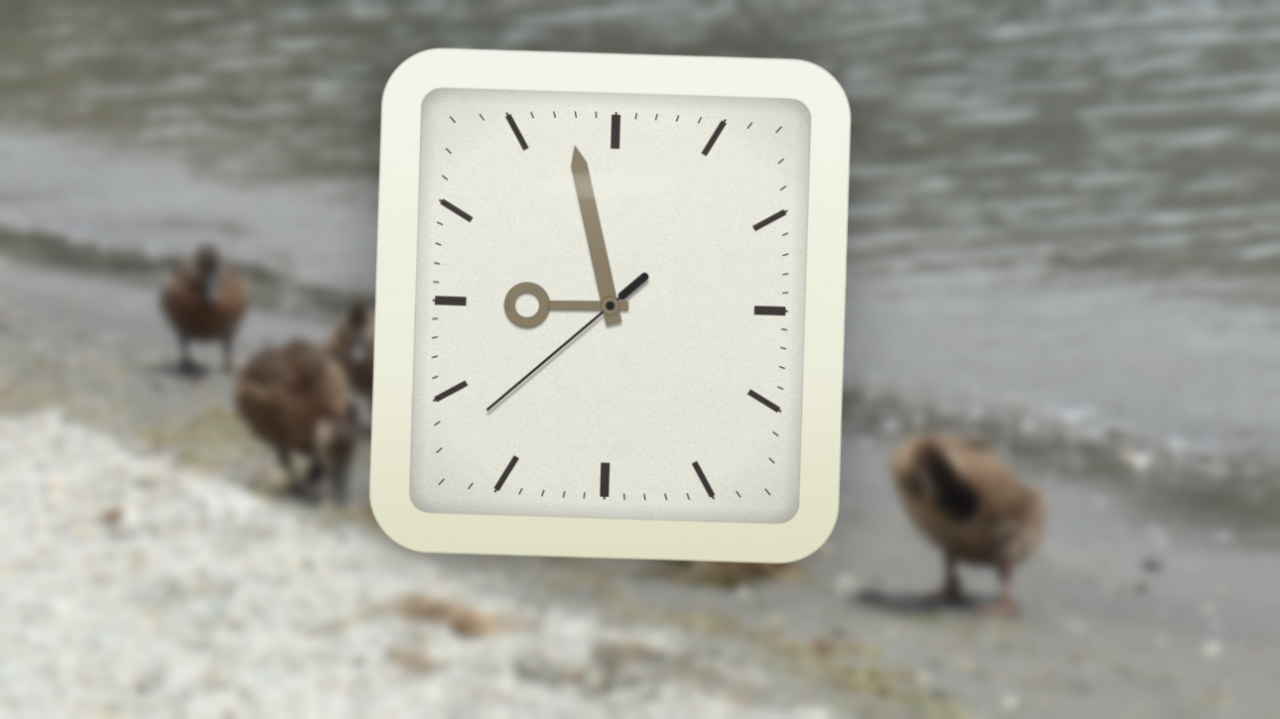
8:57:38
